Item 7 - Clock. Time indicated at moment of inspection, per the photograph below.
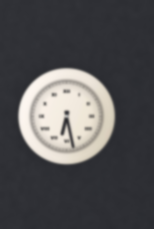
6:28
